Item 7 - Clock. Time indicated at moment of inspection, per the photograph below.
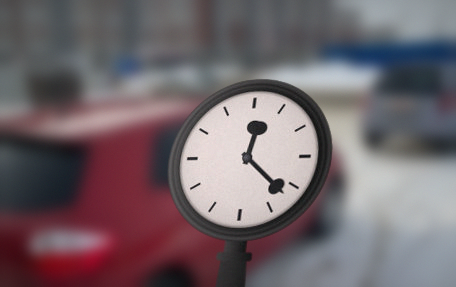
12:22
